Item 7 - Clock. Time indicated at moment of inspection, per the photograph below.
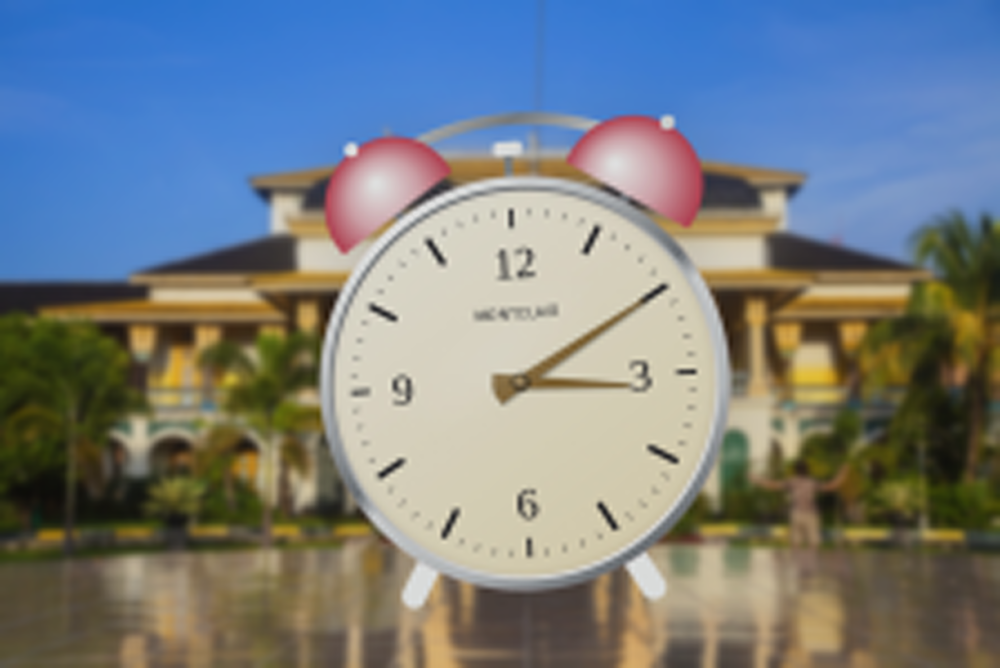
3:10
